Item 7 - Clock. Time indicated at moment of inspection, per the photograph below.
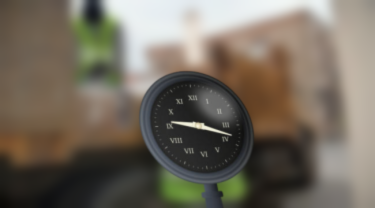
9:18
